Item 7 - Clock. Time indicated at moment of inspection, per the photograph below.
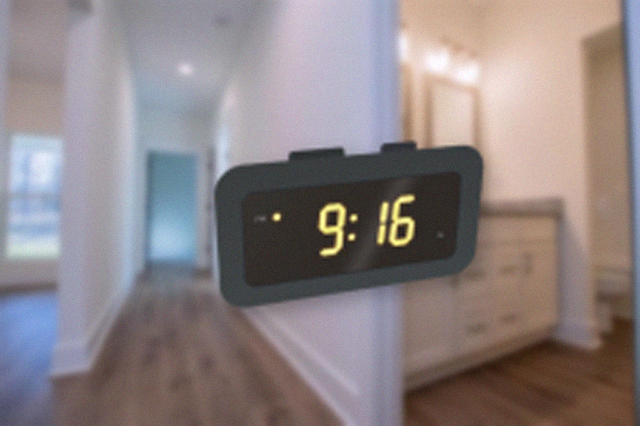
9:16
